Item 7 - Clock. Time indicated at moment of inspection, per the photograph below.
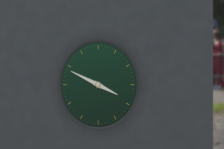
3:49
